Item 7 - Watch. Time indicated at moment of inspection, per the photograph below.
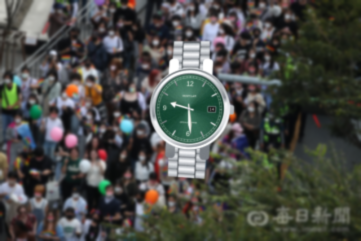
9:29
